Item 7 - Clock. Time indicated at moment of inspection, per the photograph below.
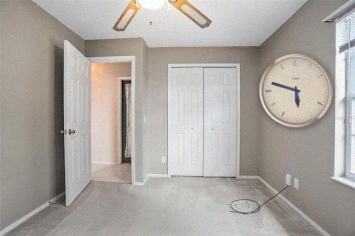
5:48
